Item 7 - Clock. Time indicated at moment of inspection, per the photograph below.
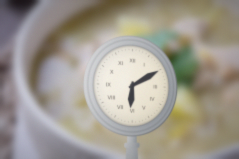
6:10
